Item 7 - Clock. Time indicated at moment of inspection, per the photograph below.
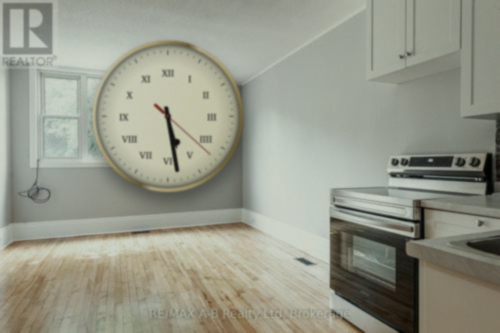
5:28:22
